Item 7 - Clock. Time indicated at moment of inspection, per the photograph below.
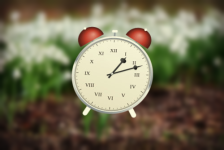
1:12
